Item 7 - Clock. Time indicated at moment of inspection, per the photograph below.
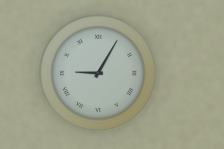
9:05
